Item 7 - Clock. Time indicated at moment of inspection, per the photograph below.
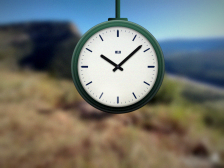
10:08
